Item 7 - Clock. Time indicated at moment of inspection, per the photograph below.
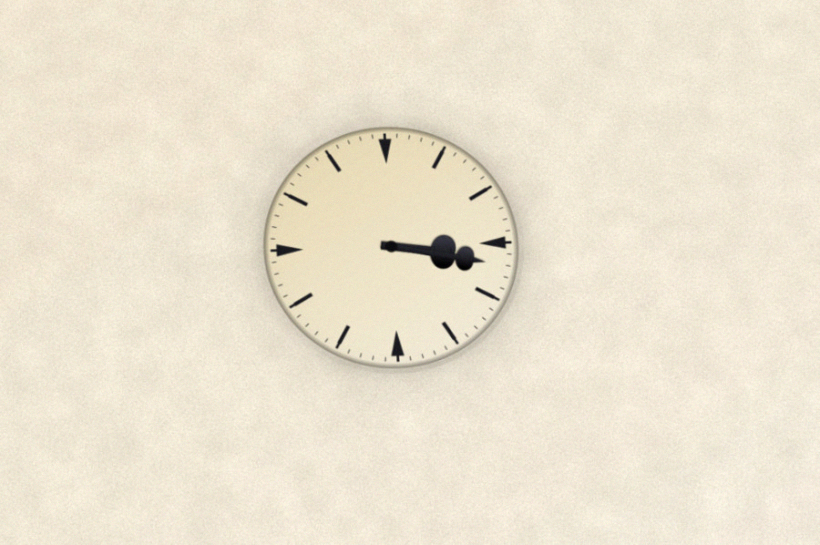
3:17
